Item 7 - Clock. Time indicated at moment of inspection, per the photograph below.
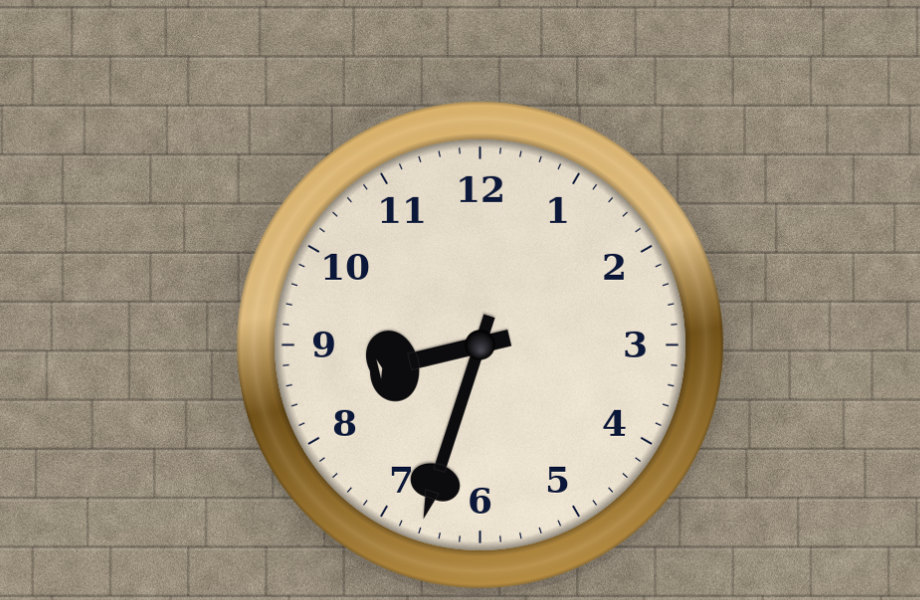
8:33
